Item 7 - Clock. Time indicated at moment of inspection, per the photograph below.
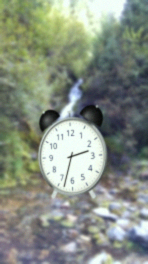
2:33
